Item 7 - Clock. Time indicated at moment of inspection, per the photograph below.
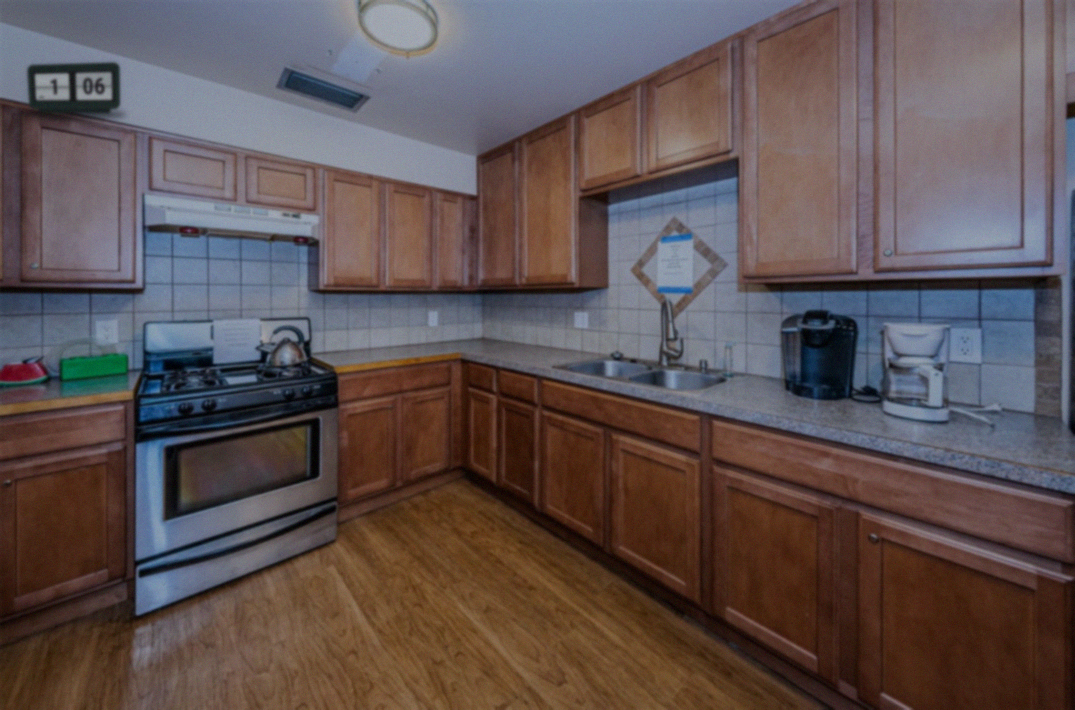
1:06
